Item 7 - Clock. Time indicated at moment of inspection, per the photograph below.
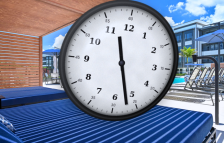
11:27
